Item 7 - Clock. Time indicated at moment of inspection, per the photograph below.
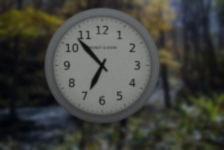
6:53
